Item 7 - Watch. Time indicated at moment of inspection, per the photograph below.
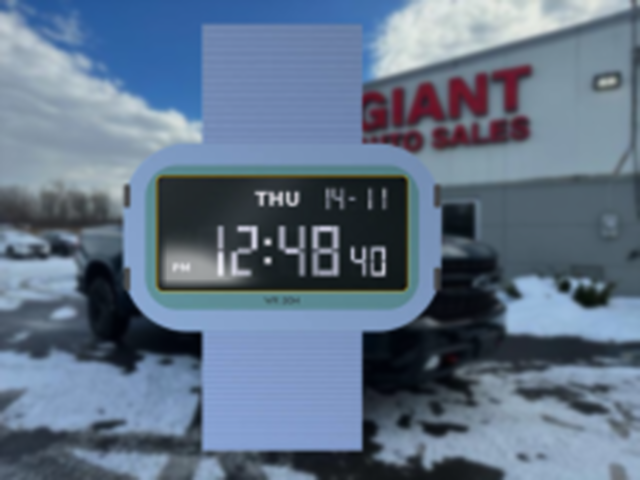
12:48:40
